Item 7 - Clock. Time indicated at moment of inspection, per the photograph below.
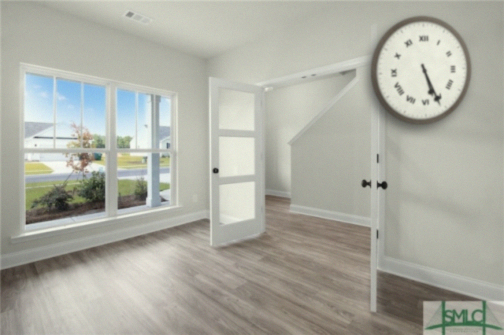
5:26
